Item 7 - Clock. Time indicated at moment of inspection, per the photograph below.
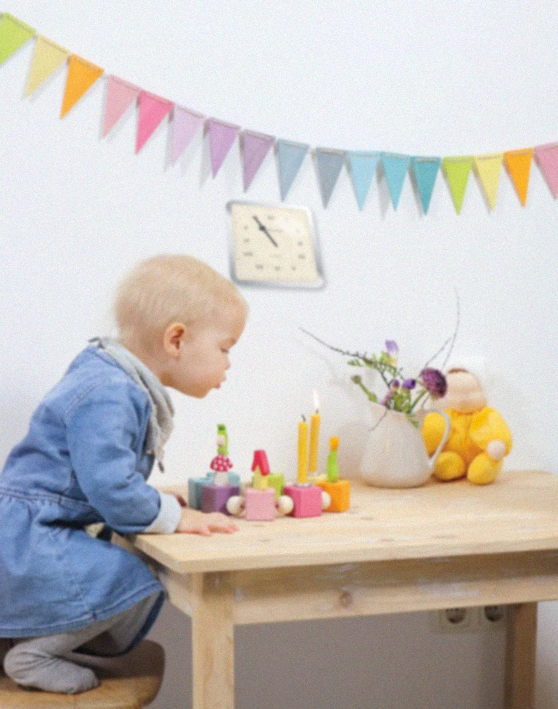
10:55
